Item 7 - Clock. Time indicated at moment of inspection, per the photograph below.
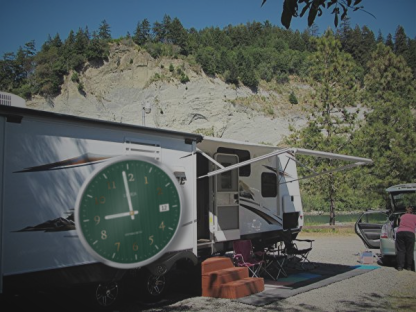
8:59
